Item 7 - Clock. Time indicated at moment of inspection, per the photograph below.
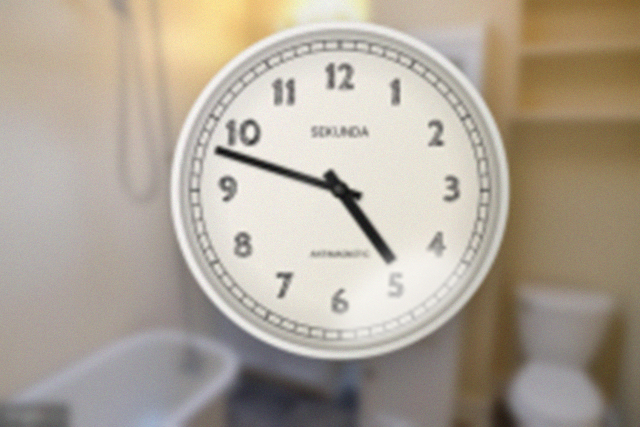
4:48
